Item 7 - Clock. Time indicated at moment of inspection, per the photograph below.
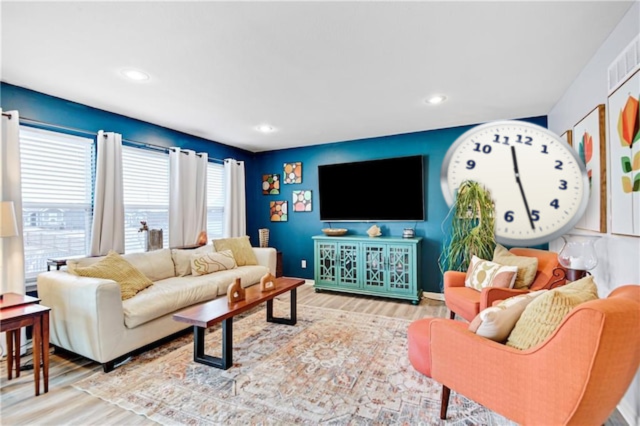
11:26
